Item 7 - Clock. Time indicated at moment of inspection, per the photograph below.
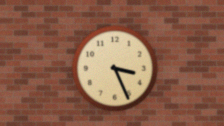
3:26
